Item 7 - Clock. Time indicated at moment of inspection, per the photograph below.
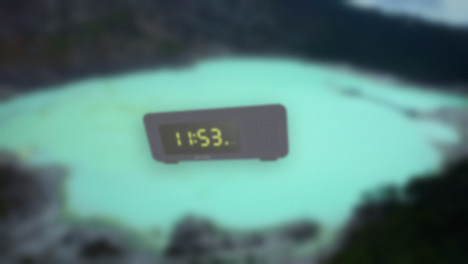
11:53
